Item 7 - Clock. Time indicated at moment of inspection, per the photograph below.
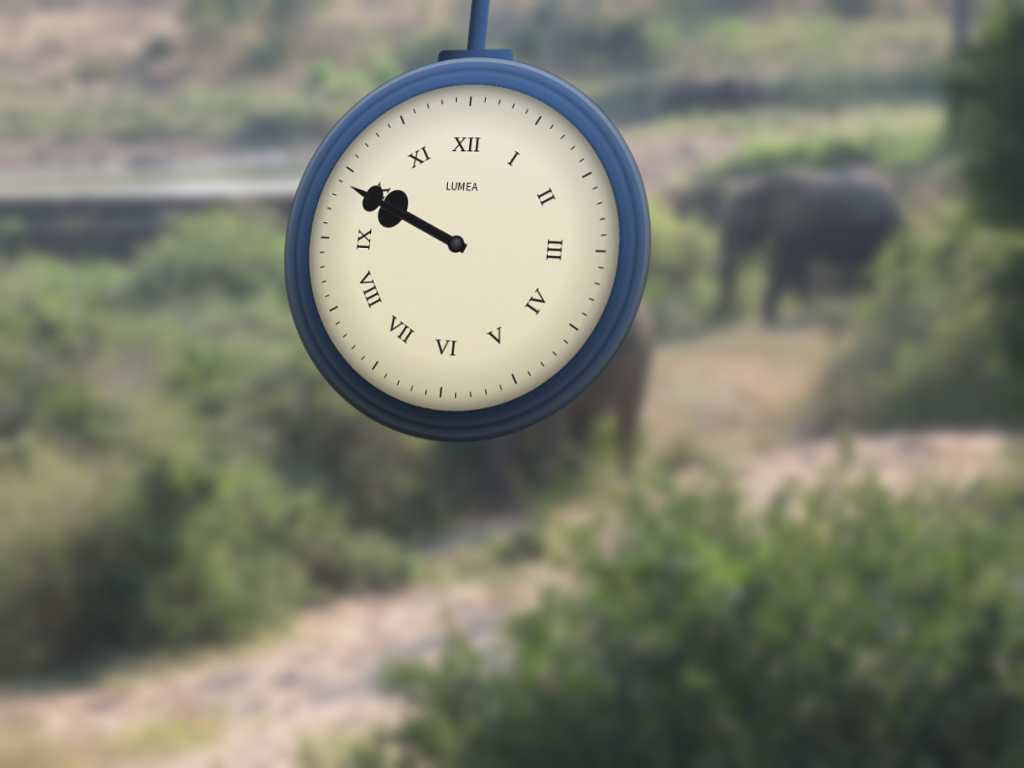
9:49
